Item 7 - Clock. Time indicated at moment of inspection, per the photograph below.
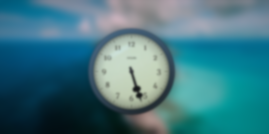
5:27
